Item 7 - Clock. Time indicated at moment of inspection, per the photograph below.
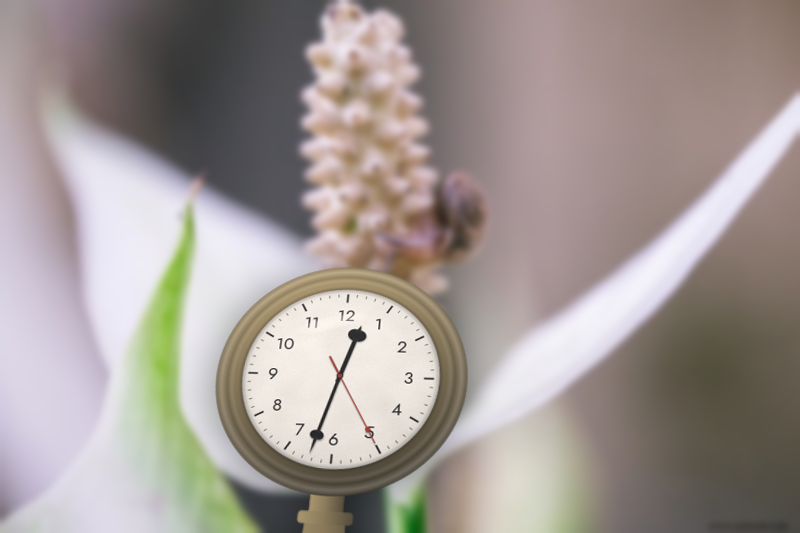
12:32:25
